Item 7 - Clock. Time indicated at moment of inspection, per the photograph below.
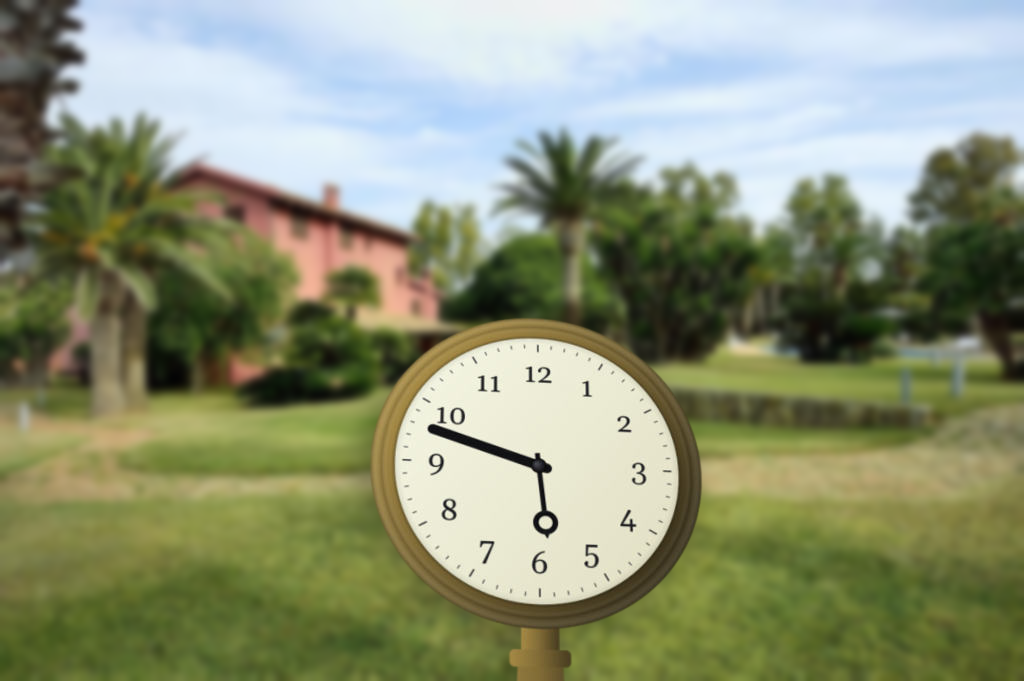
5:48
